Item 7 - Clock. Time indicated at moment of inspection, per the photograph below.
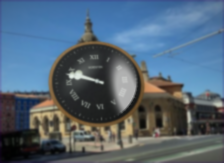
9:48
